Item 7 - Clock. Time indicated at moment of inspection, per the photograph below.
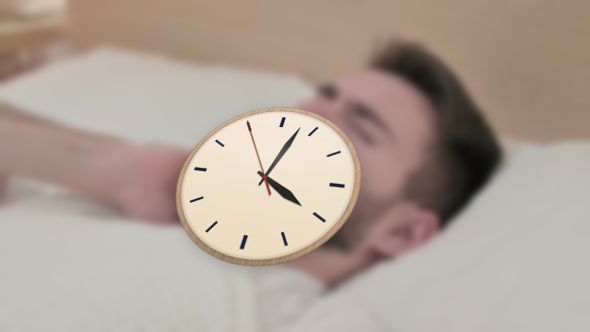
4:02:55
